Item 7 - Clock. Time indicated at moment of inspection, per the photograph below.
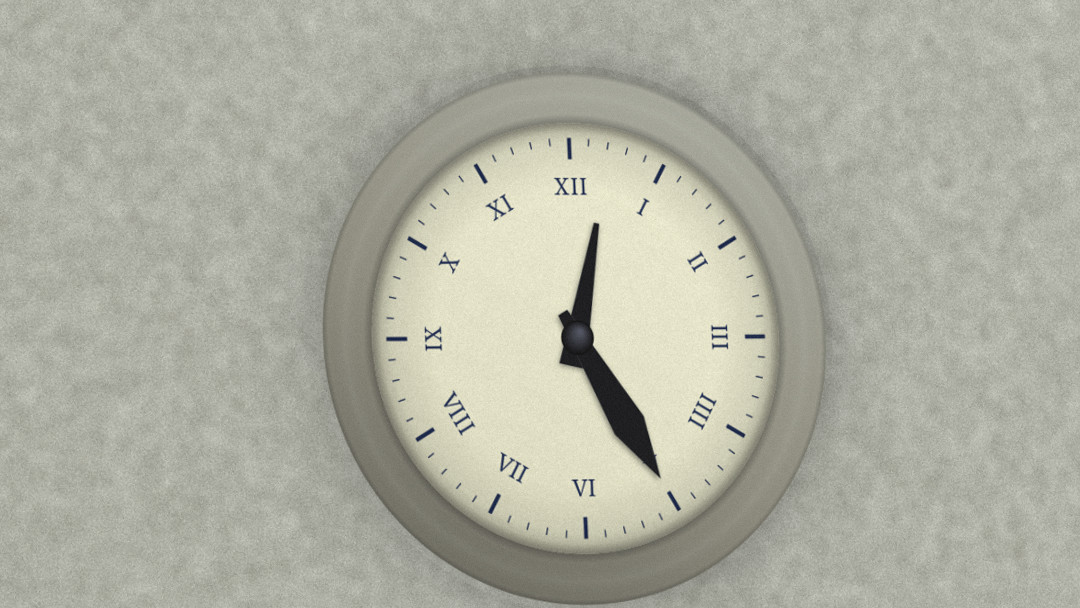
12:25
